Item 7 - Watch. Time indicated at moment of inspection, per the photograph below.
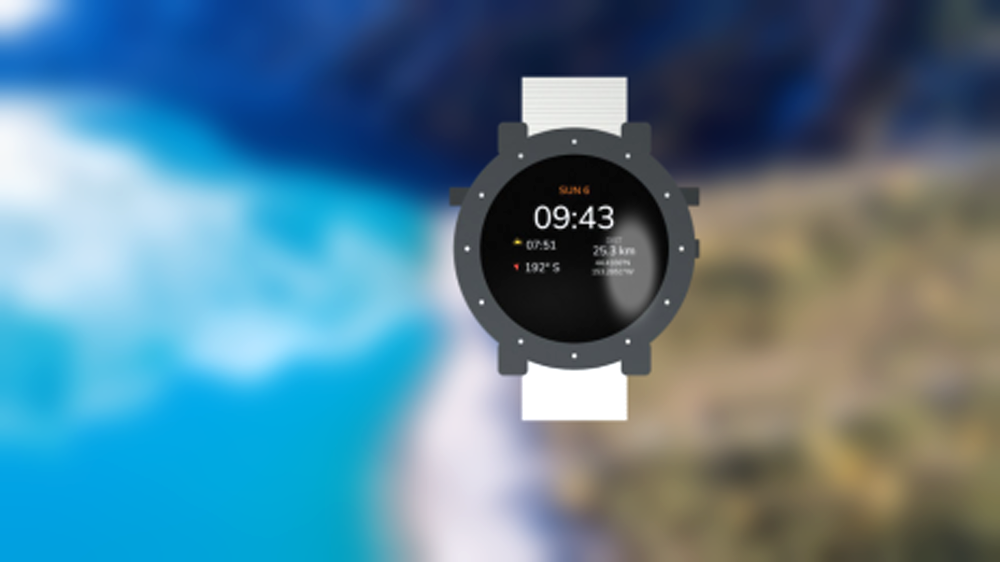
9:43
